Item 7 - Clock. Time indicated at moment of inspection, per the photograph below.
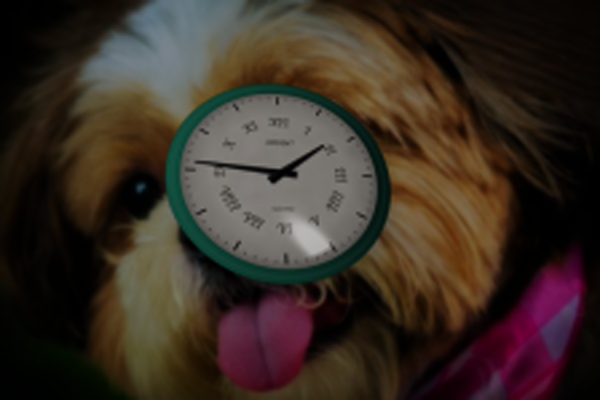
1:46
